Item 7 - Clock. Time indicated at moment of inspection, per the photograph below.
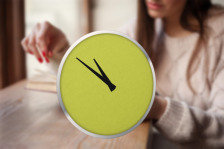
10:51
